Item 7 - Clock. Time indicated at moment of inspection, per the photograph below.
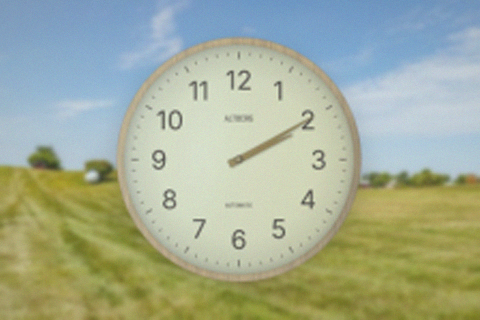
2:10
